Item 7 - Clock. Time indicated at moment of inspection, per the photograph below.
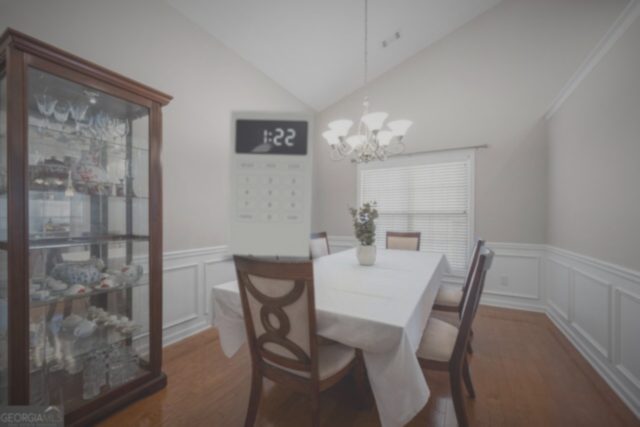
1:22
